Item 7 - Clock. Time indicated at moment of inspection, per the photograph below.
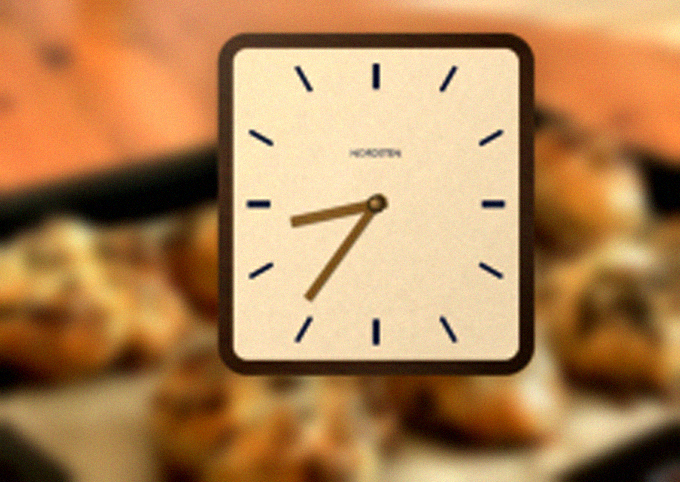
8:36
